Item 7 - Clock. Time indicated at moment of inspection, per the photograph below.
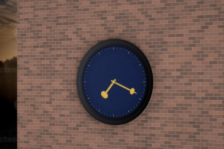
7:19
